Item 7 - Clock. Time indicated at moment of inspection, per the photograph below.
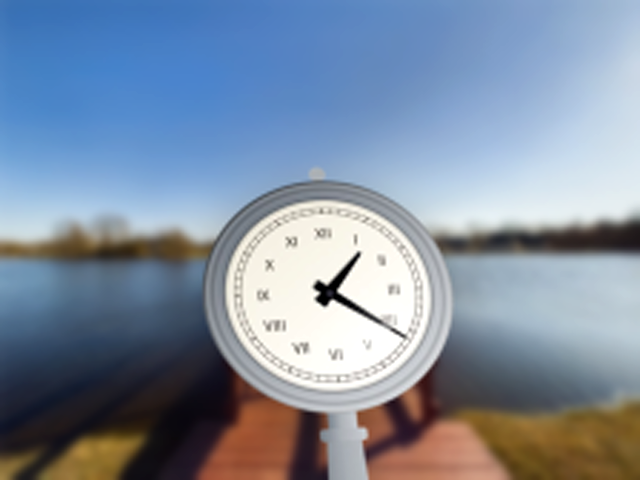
1:21
